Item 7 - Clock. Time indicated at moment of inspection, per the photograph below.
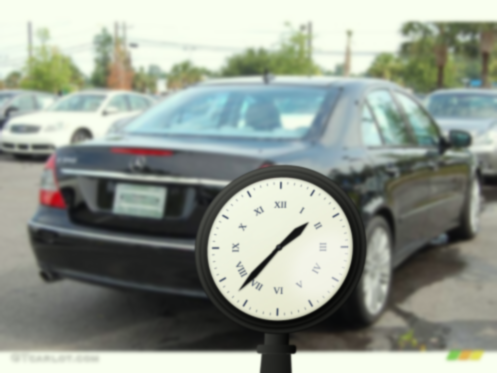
1:37
